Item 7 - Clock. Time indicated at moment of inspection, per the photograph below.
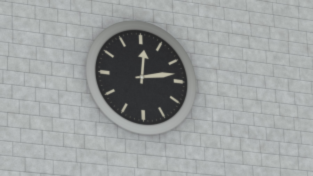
12:13
